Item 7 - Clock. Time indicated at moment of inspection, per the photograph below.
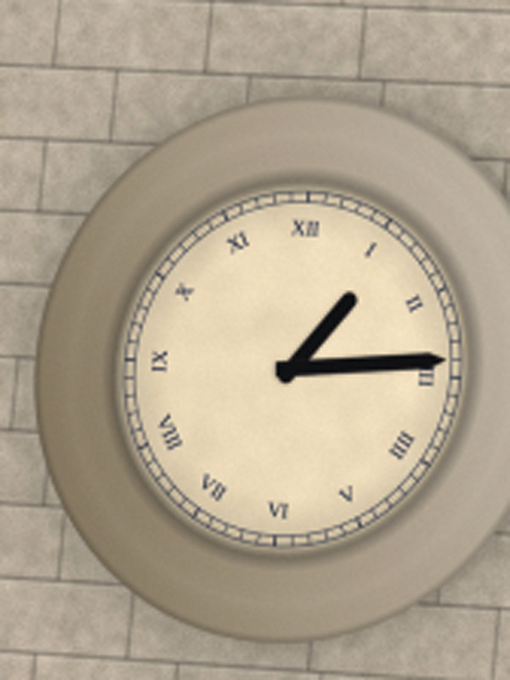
1:14
